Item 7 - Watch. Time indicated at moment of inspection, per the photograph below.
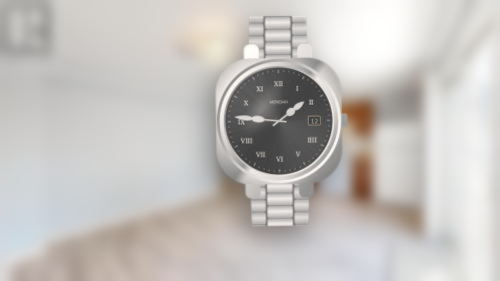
1:46
